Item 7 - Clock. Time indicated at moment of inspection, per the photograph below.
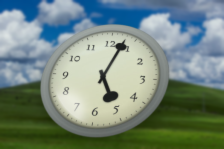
5:03
